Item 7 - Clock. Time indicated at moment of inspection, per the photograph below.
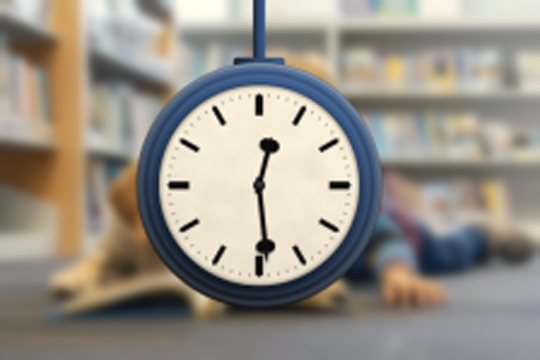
12:29
